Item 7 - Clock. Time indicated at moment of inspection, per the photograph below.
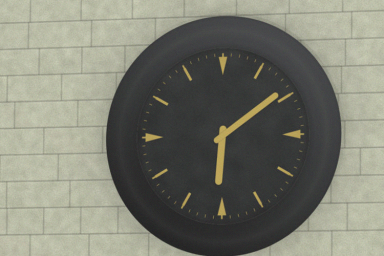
6:09
